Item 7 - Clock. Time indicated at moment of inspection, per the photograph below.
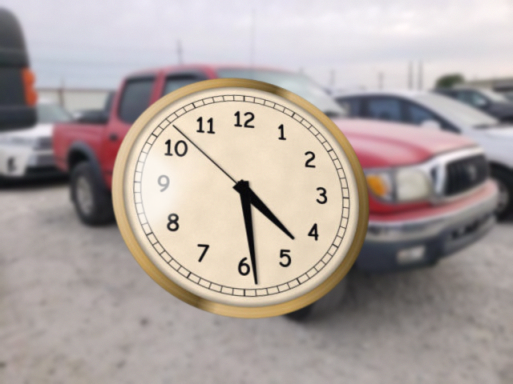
4:28:52
